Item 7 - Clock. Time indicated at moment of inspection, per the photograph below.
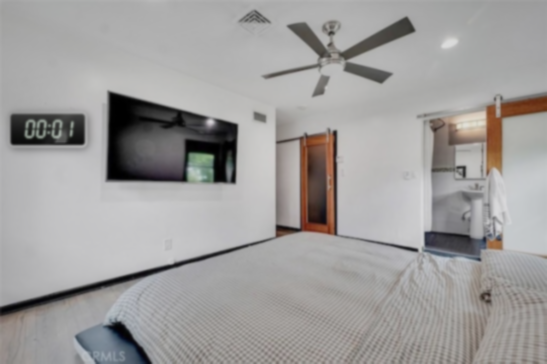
0:01
